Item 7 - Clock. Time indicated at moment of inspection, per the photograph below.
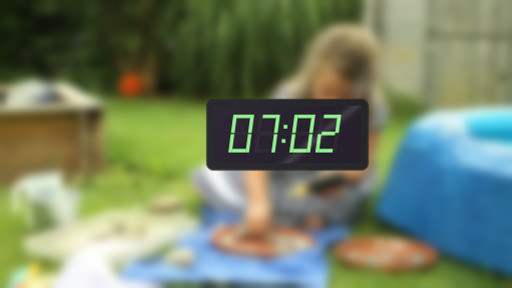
7:02
